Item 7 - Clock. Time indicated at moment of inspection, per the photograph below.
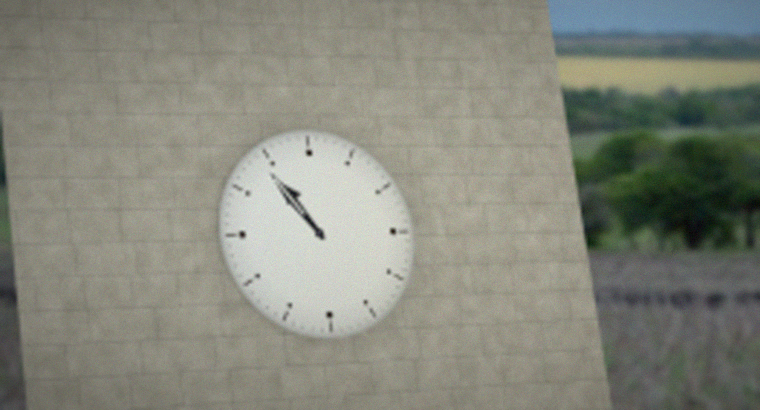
10:54
